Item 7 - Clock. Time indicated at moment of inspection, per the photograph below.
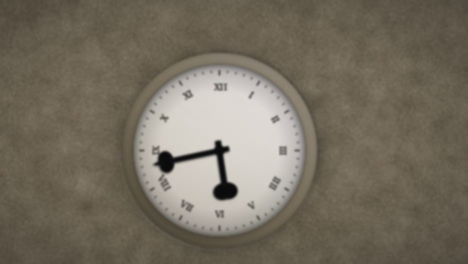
5:43
